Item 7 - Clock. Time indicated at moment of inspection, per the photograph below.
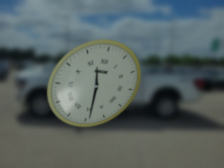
11:29
